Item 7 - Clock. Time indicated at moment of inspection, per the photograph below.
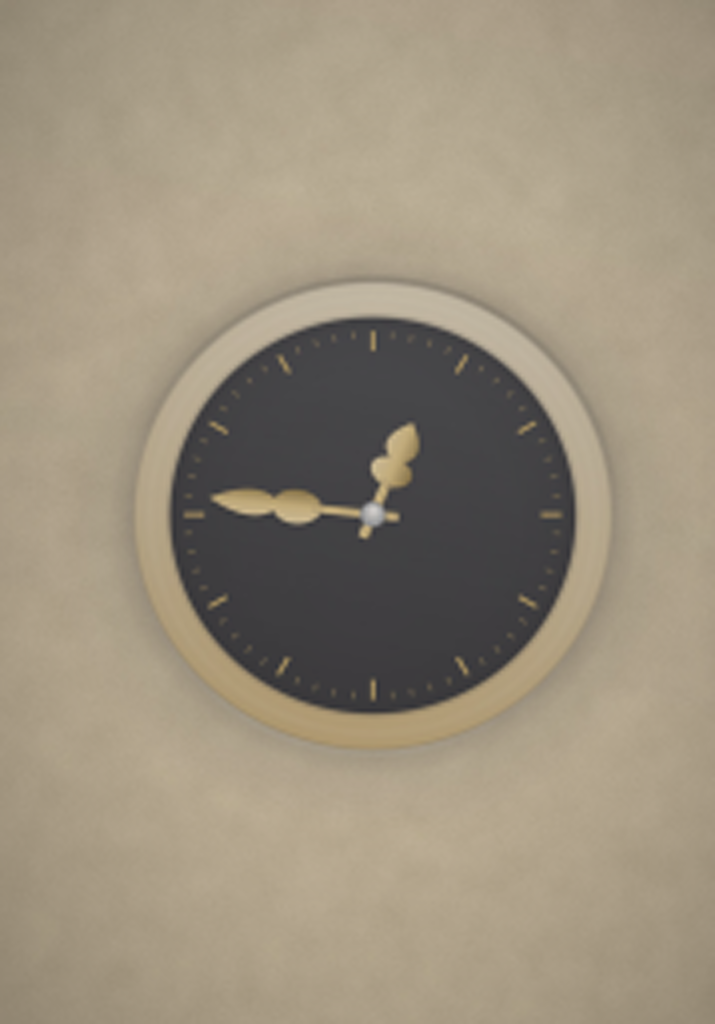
12:46
